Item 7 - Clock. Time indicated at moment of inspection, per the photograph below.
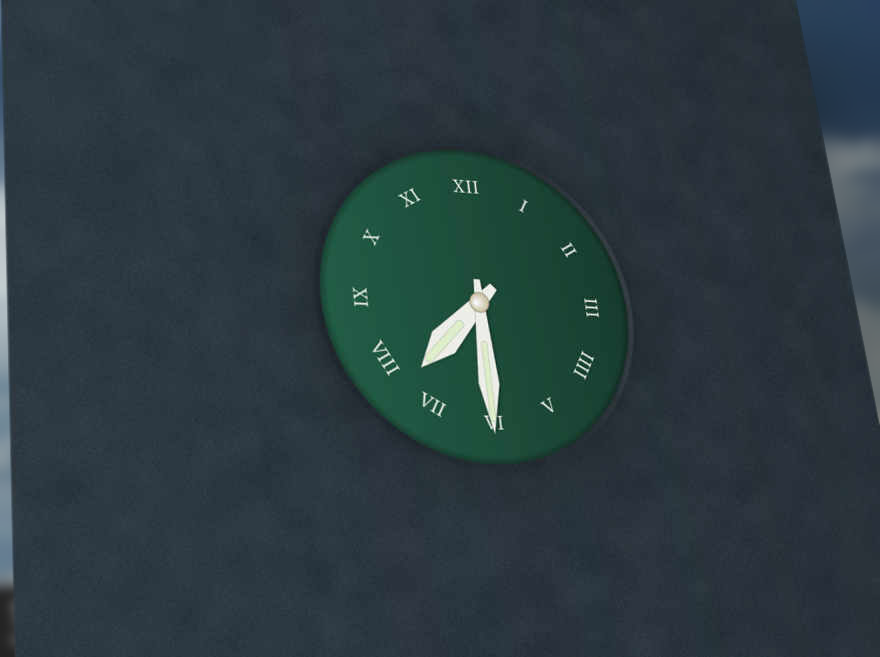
7:30
